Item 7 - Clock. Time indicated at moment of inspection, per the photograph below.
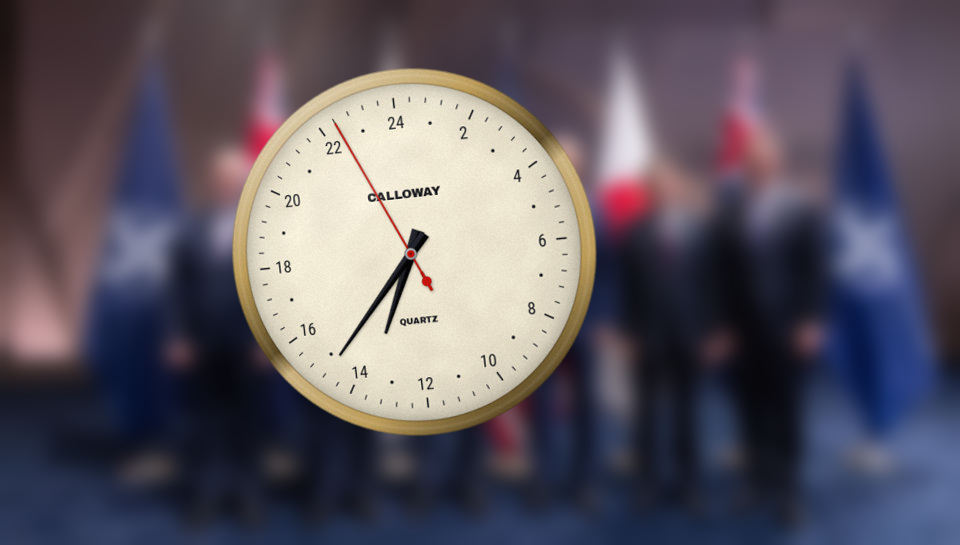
13:36:56
